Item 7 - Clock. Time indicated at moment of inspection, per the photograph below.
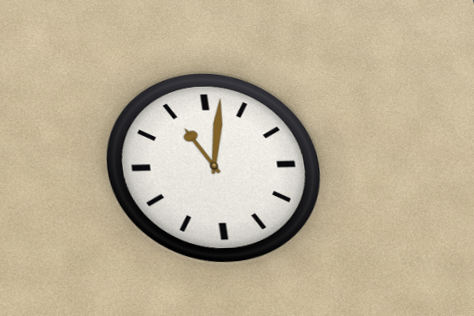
11:02
